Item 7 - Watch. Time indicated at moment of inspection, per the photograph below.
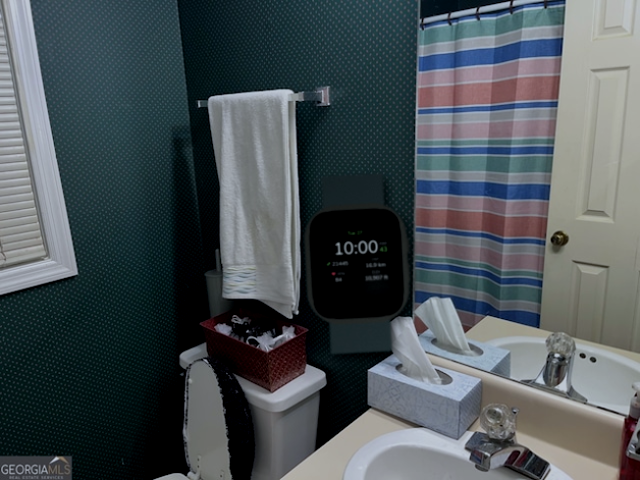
10:00
